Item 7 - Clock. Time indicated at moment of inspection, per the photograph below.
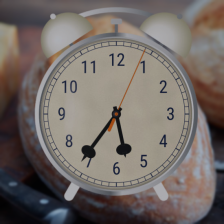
5:36:04
